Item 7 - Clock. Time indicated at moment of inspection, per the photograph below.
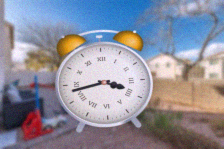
3:43
